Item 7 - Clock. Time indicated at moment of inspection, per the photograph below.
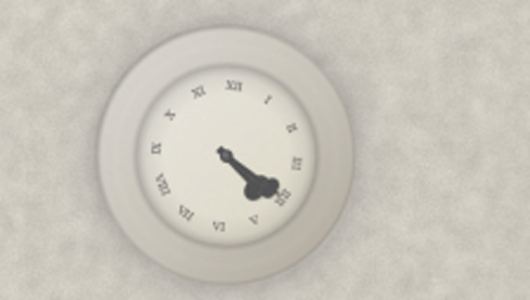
4:20
